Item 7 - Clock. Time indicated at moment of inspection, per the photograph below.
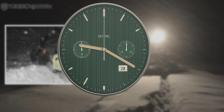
9:20
